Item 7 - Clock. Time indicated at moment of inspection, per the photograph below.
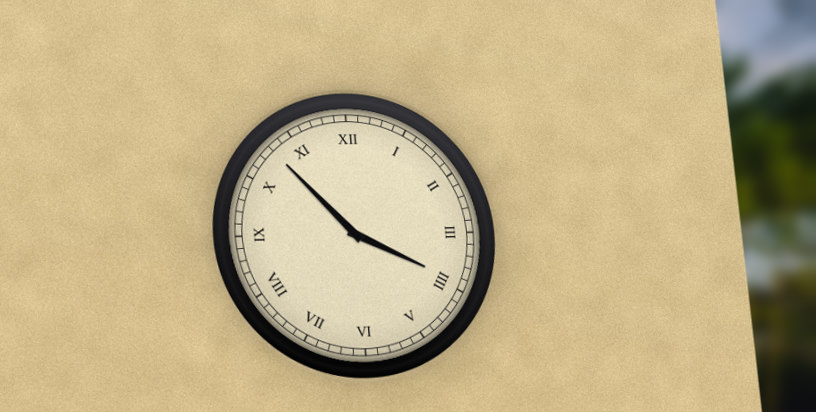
3:53
